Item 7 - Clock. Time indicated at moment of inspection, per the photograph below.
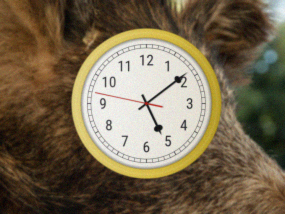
5:08:47
